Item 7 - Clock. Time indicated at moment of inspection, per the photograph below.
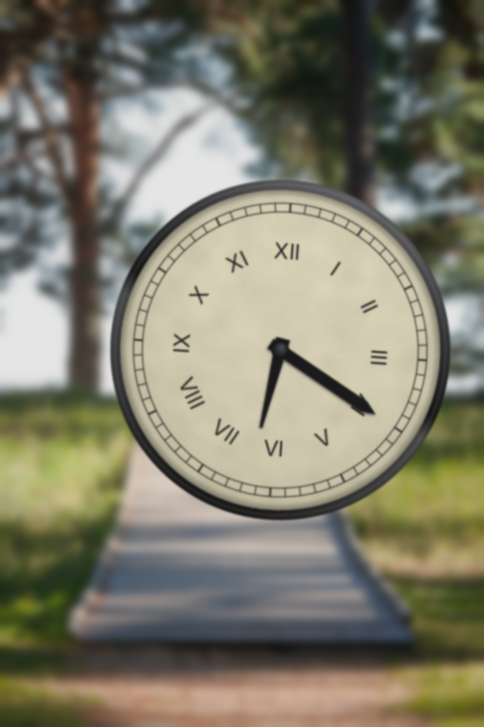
6:20
